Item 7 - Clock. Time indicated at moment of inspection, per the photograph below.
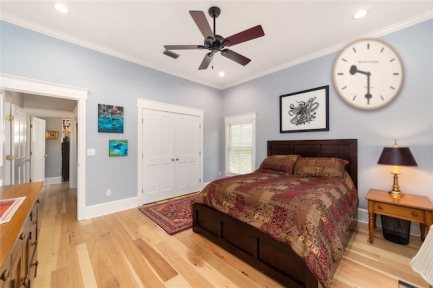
9:30
